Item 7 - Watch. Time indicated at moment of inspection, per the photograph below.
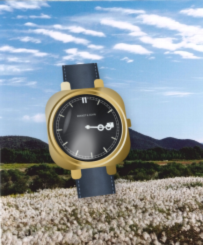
3:16
